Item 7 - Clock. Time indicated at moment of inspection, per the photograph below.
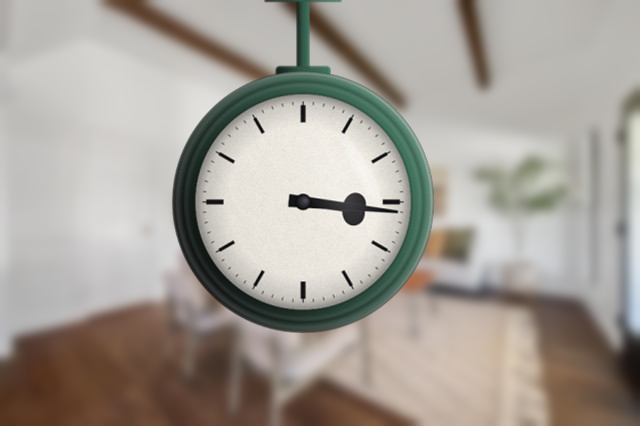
3:16
